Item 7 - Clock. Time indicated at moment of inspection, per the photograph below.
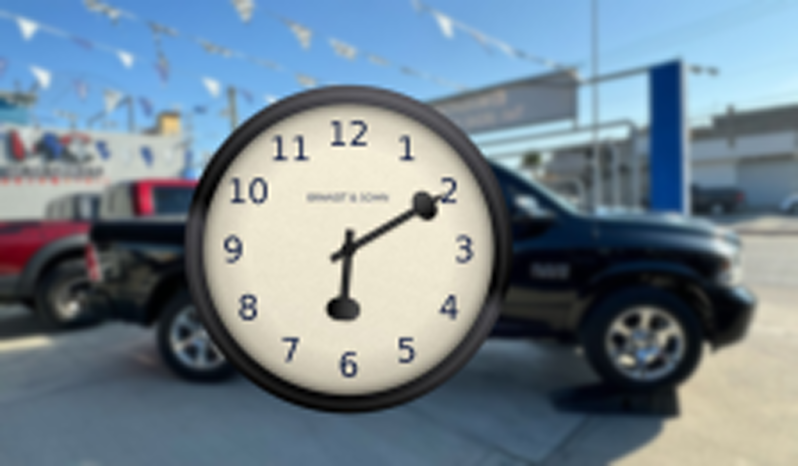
6:10
